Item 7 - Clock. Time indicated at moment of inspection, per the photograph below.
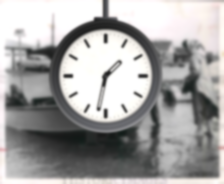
1:32
